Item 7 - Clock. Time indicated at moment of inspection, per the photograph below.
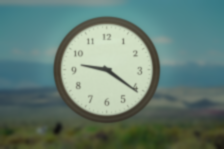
9:21
